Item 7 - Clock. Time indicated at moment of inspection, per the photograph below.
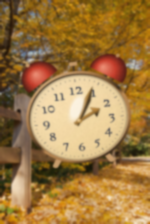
2:04
